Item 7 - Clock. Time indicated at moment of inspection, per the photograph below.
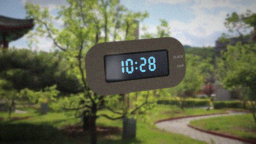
10:28
